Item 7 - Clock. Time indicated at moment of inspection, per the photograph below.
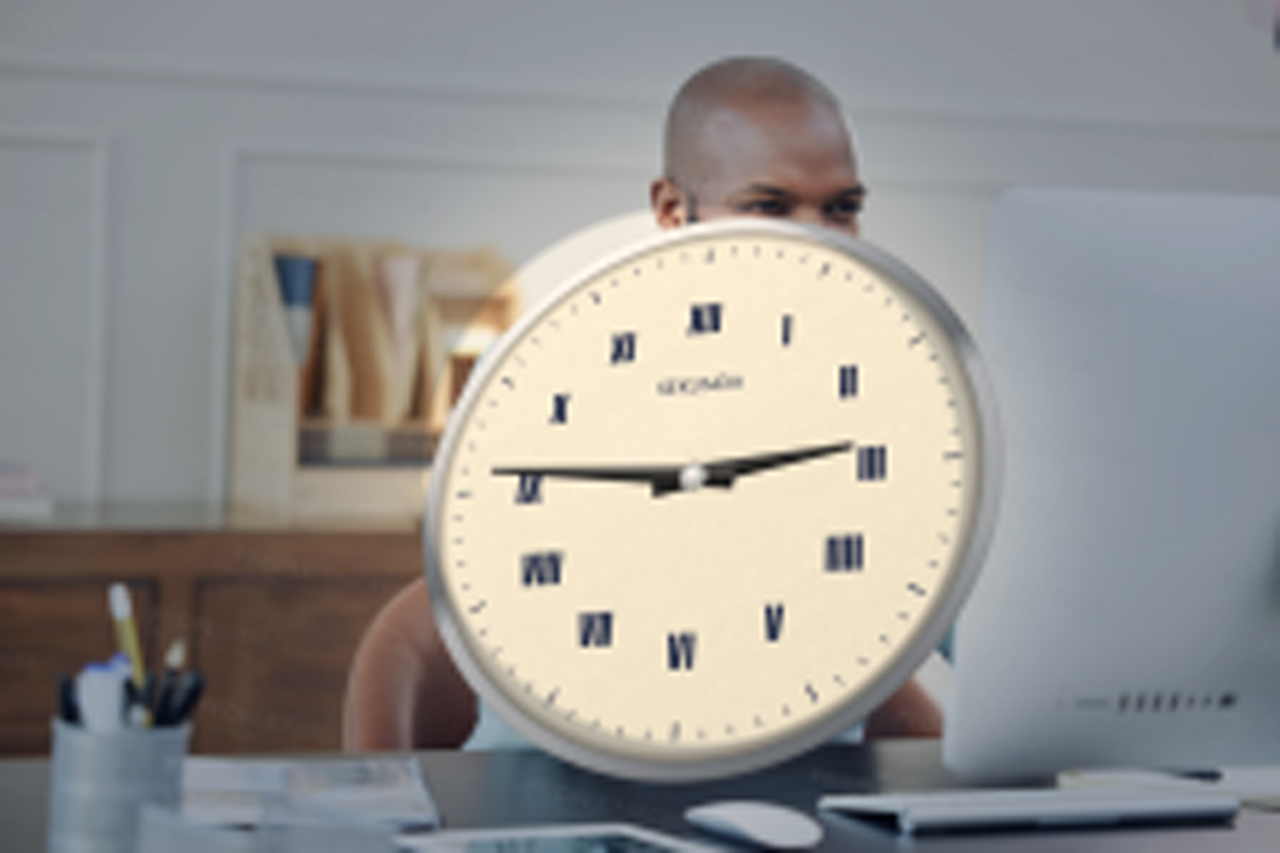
2:46
